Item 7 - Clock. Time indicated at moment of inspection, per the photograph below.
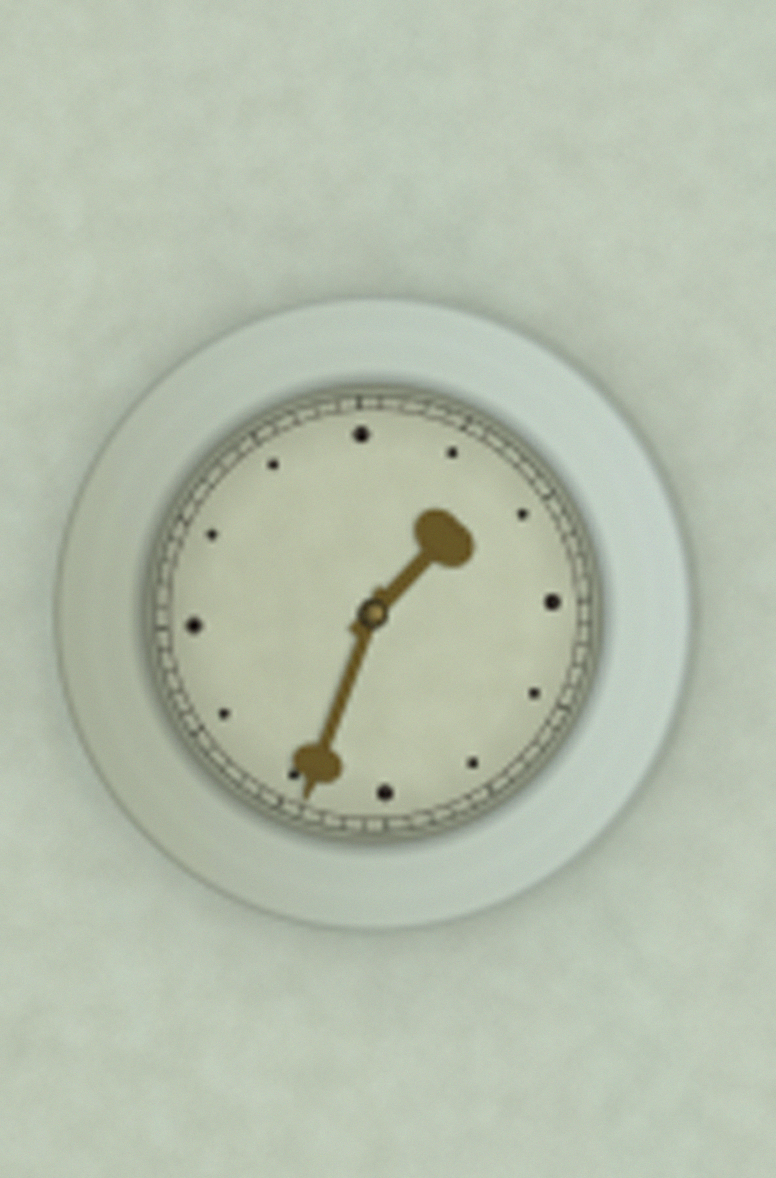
1:34
